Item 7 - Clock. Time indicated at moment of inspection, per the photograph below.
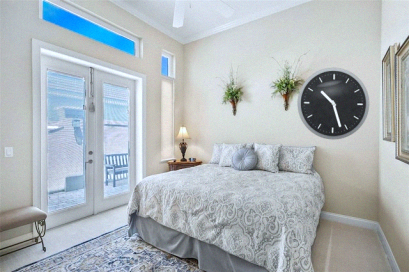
10:27
